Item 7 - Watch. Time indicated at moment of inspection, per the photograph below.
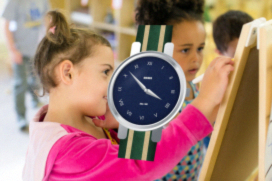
3:52
